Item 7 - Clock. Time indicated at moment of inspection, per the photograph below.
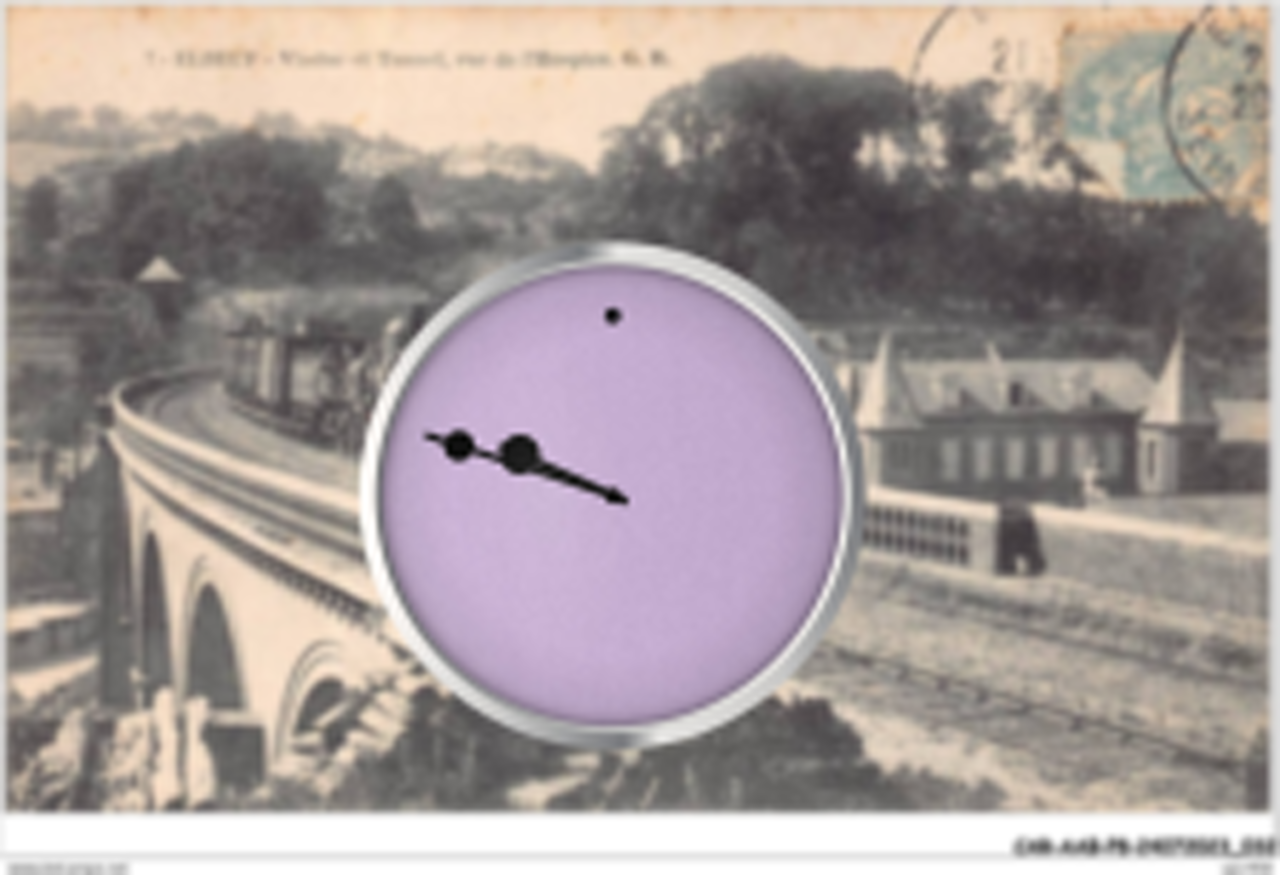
9:48
